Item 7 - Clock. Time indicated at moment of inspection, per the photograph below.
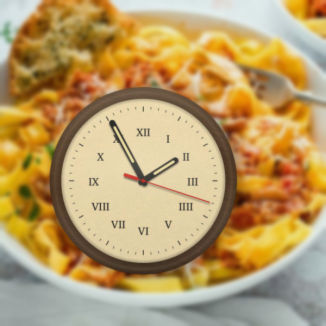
1:55:18
